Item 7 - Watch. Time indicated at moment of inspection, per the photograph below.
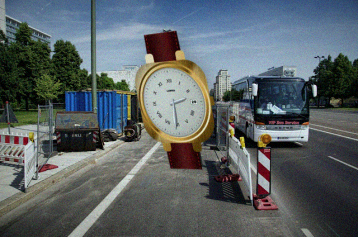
2:31
